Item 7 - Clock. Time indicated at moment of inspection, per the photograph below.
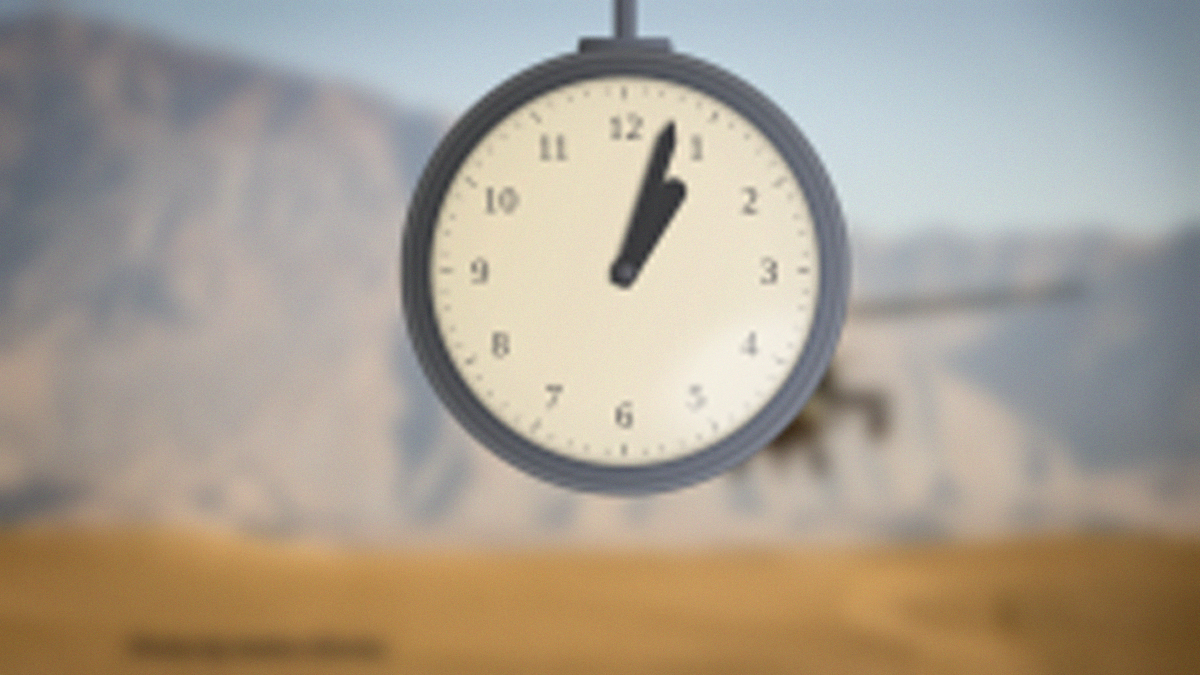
1:03
